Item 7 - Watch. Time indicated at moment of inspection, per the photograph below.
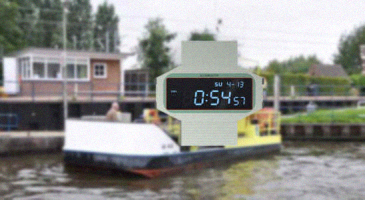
0:54:57
